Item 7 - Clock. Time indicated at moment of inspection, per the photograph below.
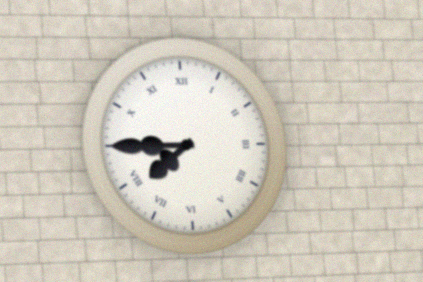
7:45
